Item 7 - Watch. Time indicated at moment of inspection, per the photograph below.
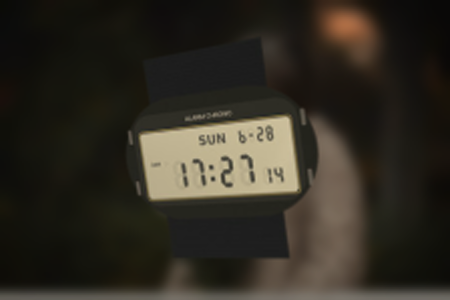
17:27:14
